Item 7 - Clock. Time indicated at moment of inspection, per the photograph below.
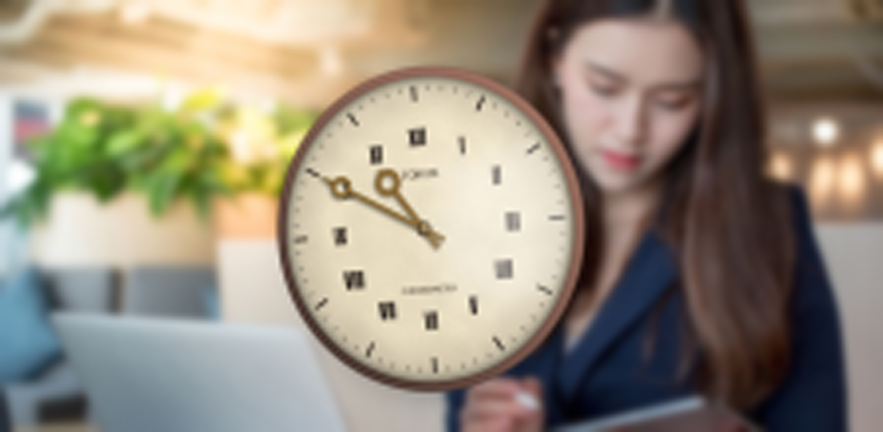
10:50
